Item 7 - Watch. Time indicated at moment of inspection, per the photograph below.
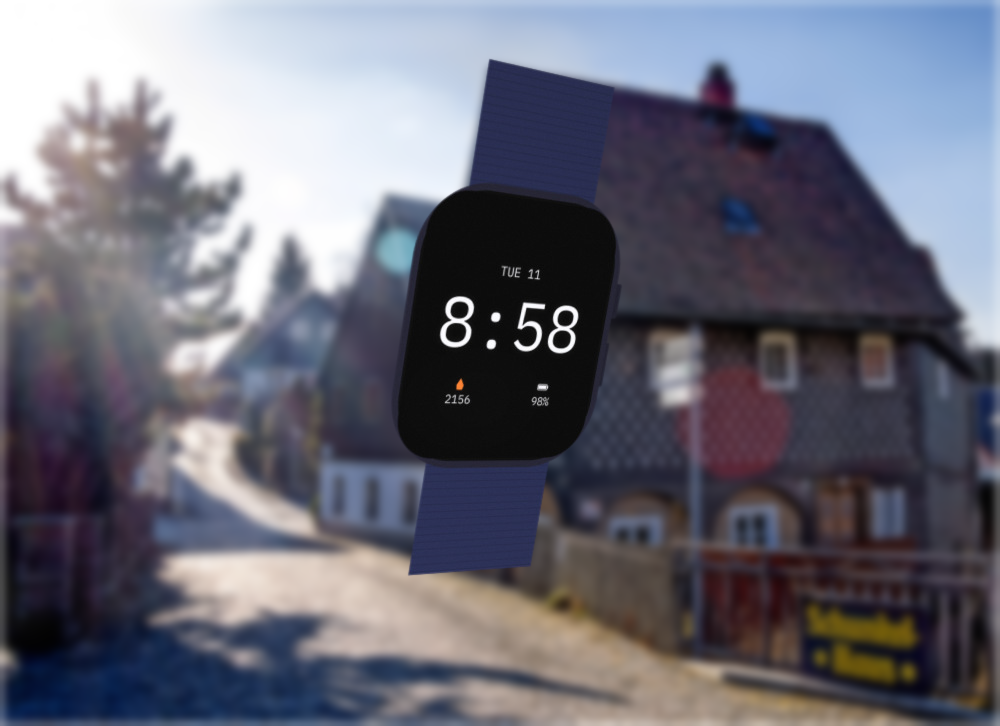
8:58
